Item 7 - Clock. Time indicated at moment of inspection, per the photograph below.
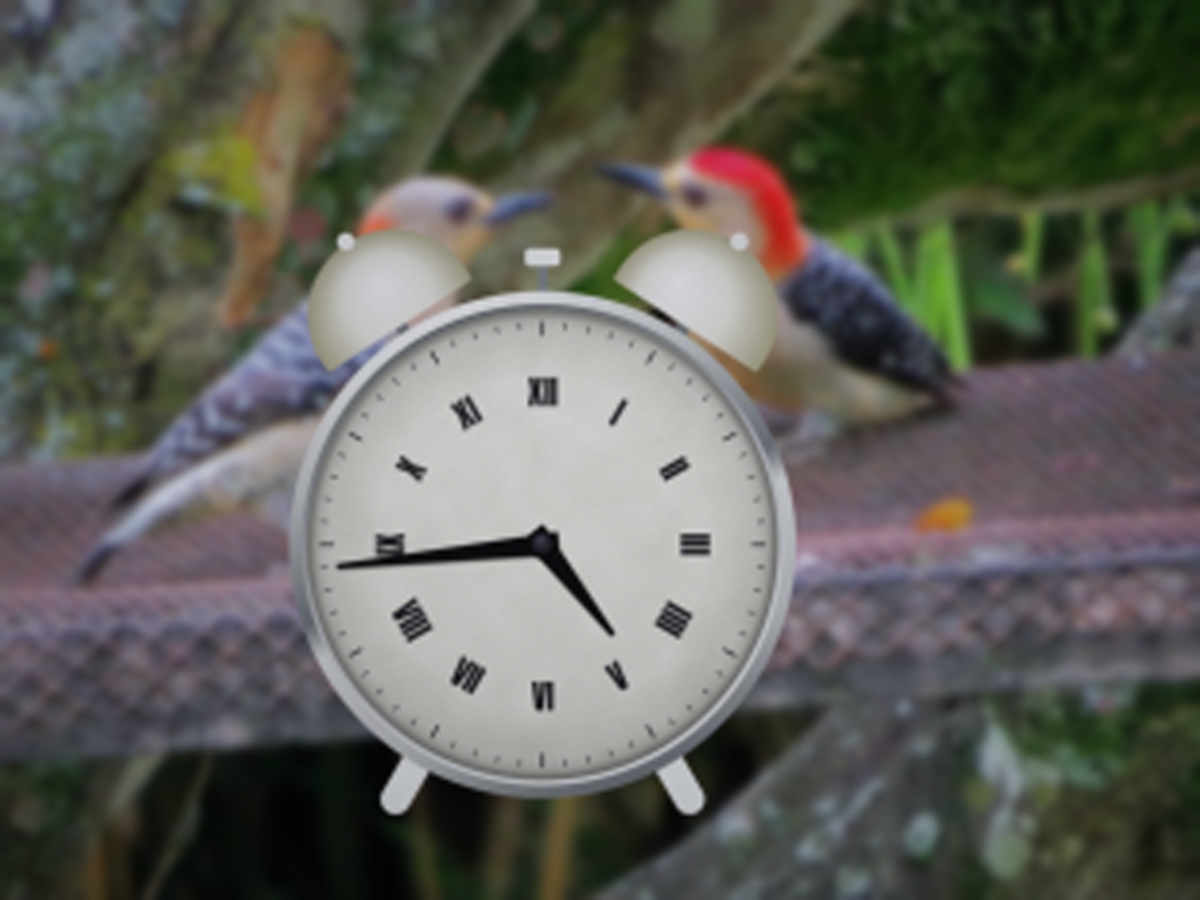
4:44
